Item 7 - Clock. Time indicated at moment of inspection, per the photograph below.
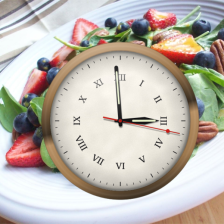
2:59:17
